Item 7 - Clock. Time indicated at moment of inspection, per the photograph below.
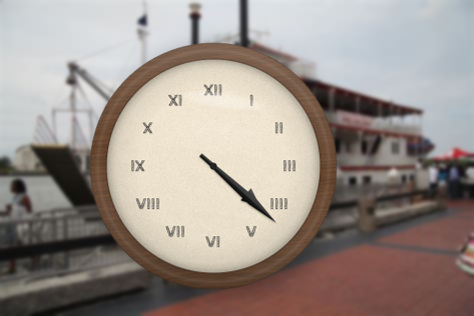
4:22
